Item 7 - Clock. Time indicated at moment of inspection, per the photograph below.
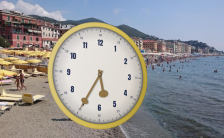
5:35
